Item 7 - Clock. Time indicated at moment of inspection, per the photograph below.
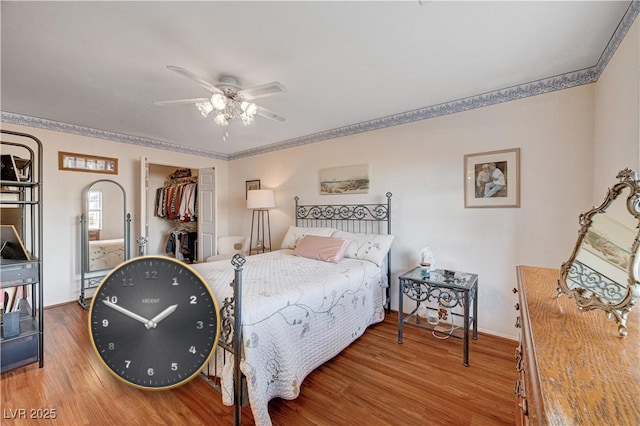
1:49
